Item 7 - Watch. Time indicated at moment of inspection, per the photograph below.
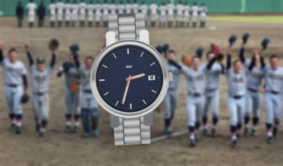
2:33
